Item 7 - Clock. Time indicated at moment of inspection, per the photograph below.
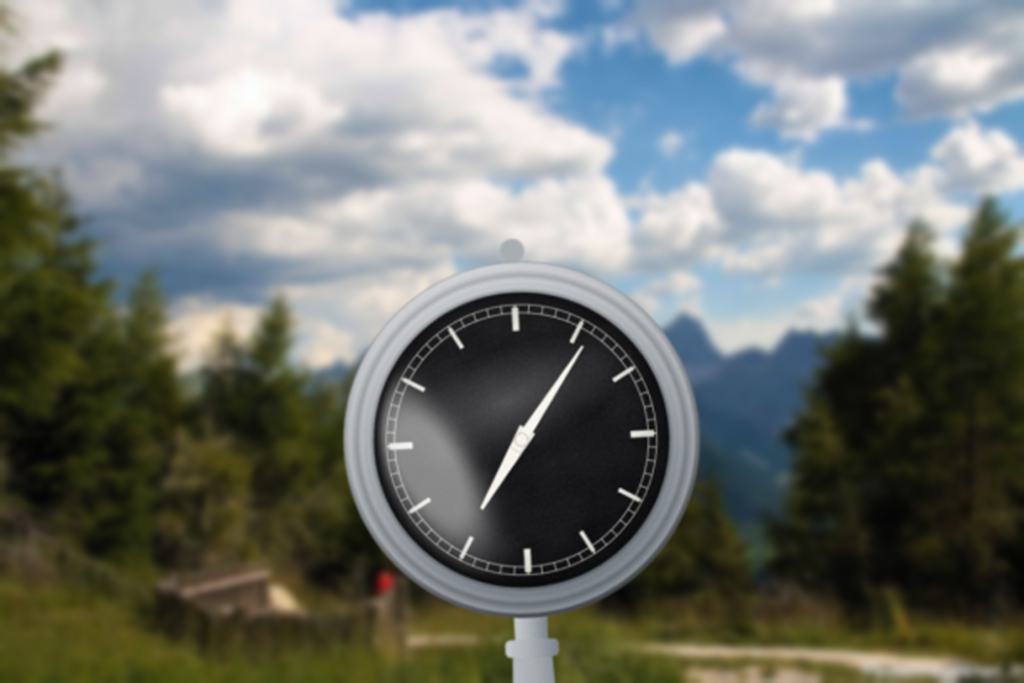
7:06
